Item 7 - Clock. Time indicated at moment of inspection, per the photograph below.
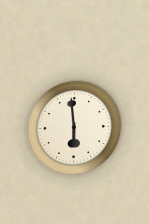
5:59
